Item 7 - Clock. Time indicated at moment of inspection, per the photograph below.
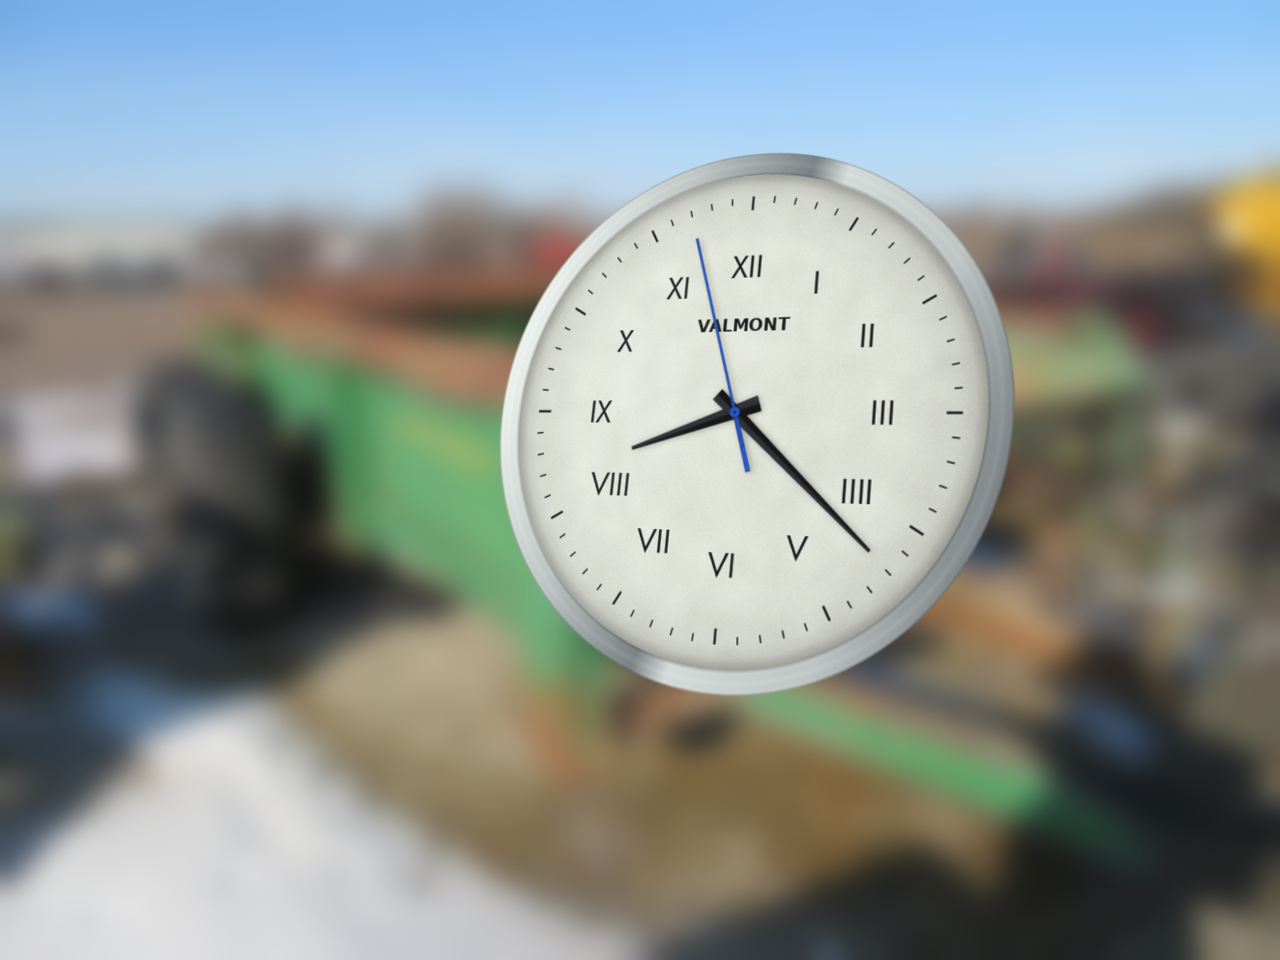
8:21:57
